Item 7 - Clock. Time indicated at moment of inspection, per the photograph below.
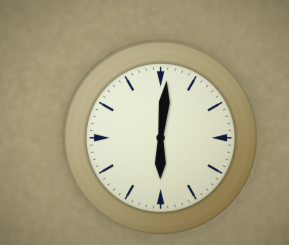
6:01
